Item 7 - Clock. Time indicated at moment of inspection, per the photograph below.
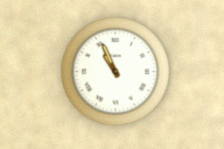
10:56
